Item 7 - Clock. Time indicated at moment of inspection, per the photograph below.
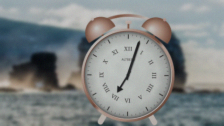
7:03
